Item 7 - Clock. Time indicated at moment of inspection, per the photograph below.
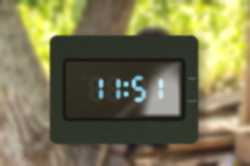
11:51
